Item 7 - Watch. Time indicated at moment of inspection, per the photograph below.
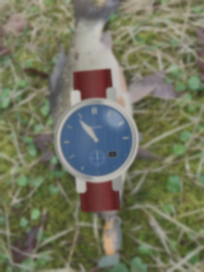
10:54
